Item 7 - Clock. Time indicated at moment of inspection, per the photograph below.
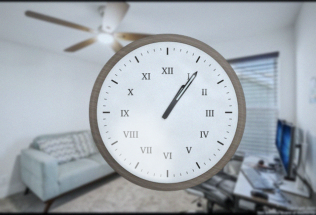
1:06
